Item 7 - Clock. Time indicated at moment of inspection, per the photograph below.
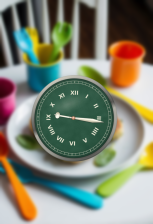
9:16
